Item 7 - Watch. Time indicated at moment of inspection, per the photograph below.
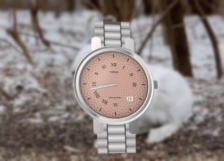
8:43
